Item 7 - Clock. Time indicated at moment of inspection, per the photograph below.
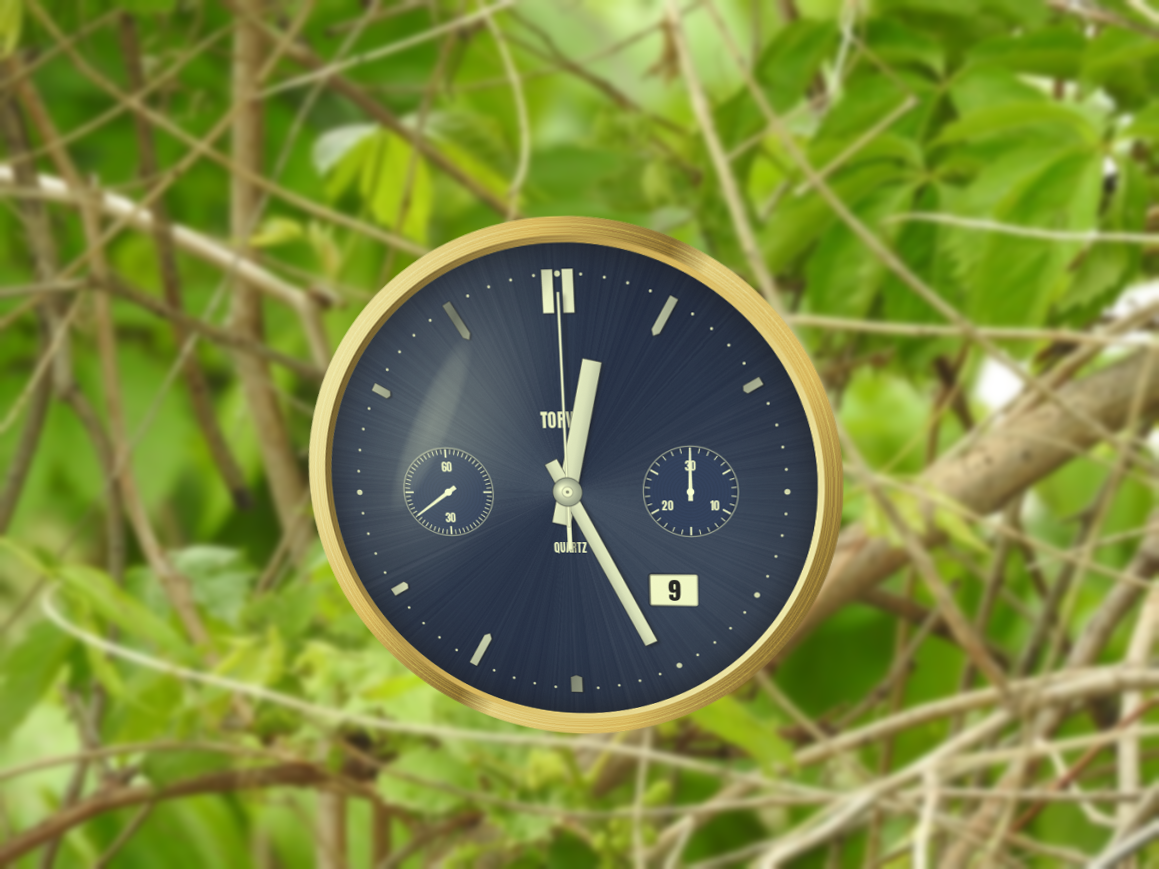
12:25:39
